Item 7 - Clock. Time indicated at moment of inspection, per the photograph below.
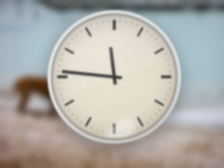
11:46
